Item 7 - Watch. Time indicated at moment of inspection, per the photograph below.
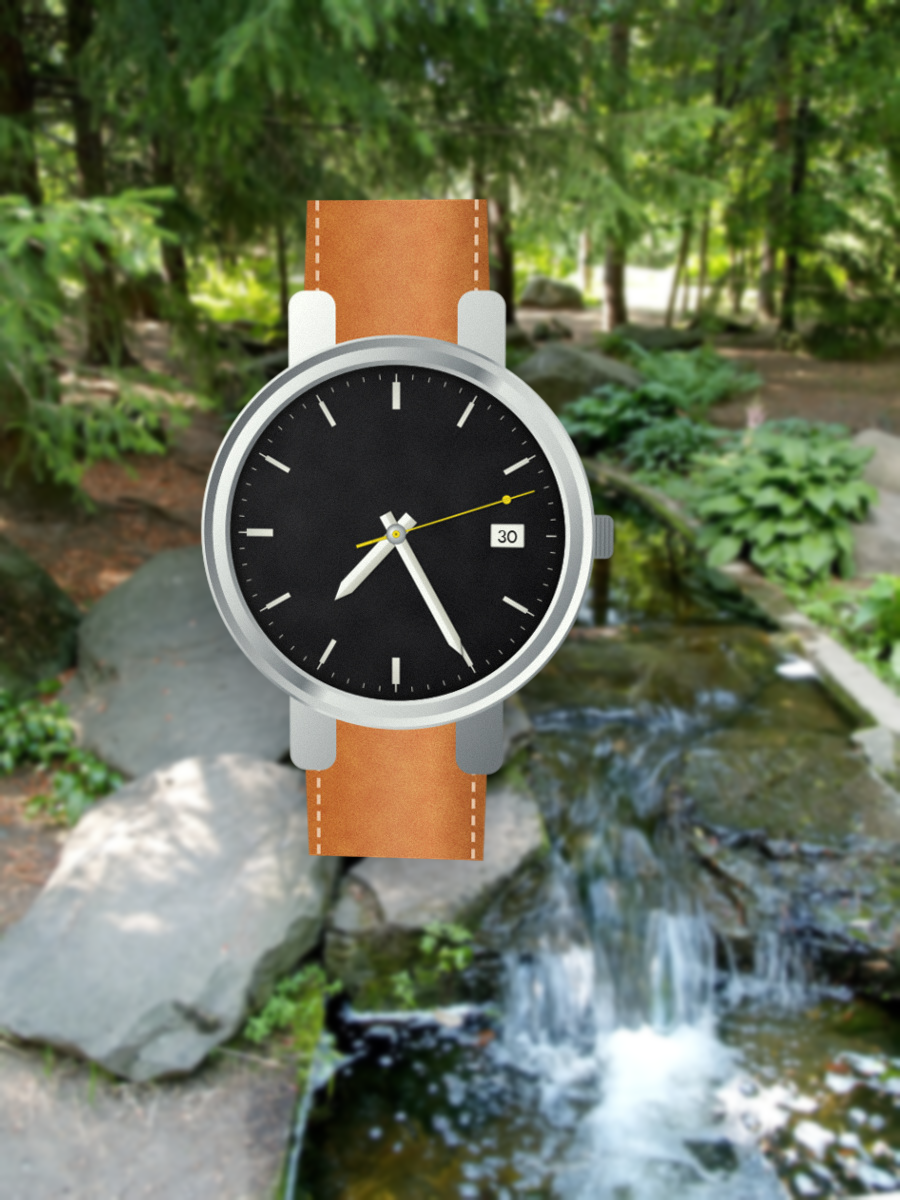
7:25:12
